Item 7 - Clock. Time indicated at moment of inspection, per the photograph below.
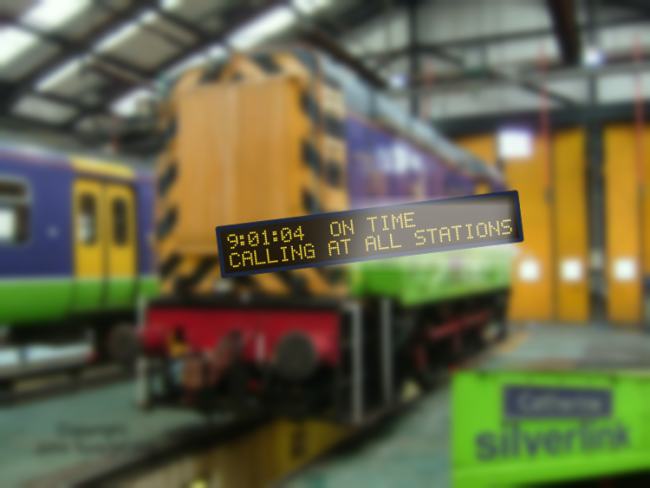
9:01:04
